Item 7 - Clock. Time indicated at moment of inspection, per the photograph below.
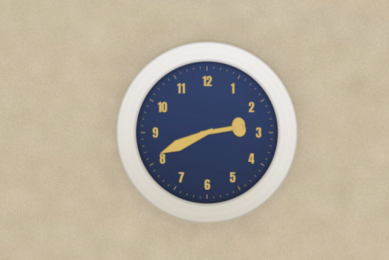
2:41
